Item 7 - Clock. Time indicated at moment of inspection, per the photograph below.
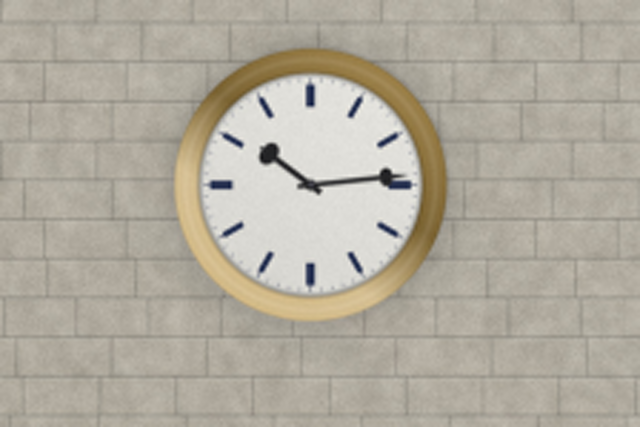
10:14
